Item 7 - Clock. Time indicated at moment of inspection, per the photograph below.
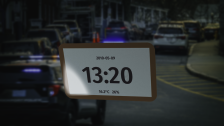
13:20
